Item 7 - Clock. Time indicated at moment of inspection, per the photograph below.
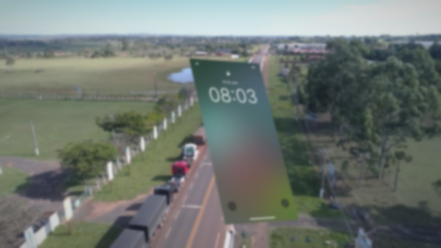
8:03
